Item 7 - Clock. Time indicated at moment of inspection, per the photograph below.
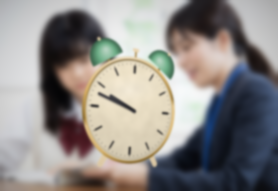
9:48
